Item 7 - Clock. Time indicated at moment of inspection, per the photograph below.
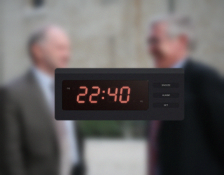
22:40
